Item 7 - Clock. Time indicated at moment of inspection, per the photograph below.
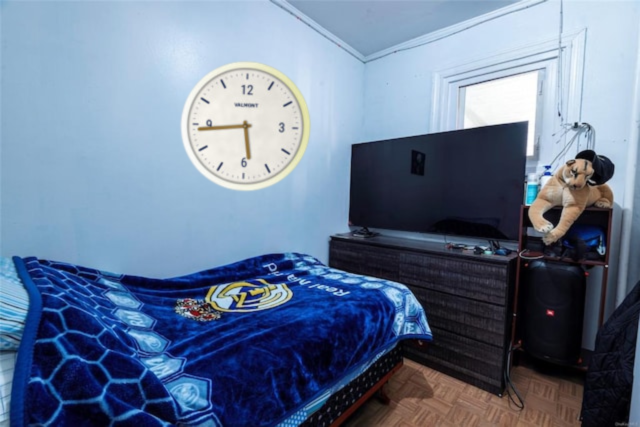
5:44
